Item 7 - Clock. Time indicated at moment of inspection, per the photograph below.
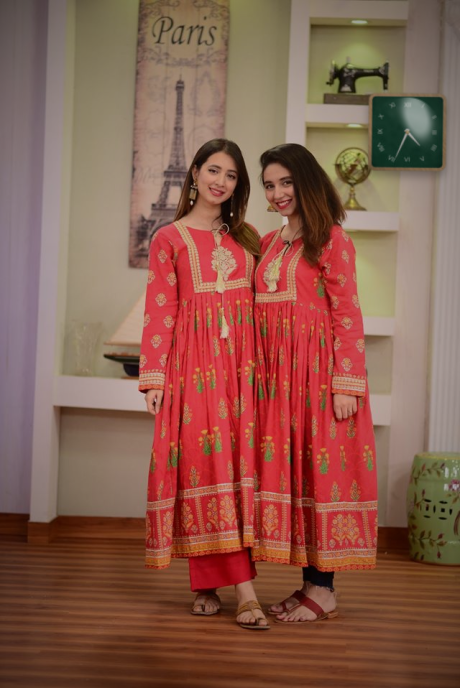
4:34
